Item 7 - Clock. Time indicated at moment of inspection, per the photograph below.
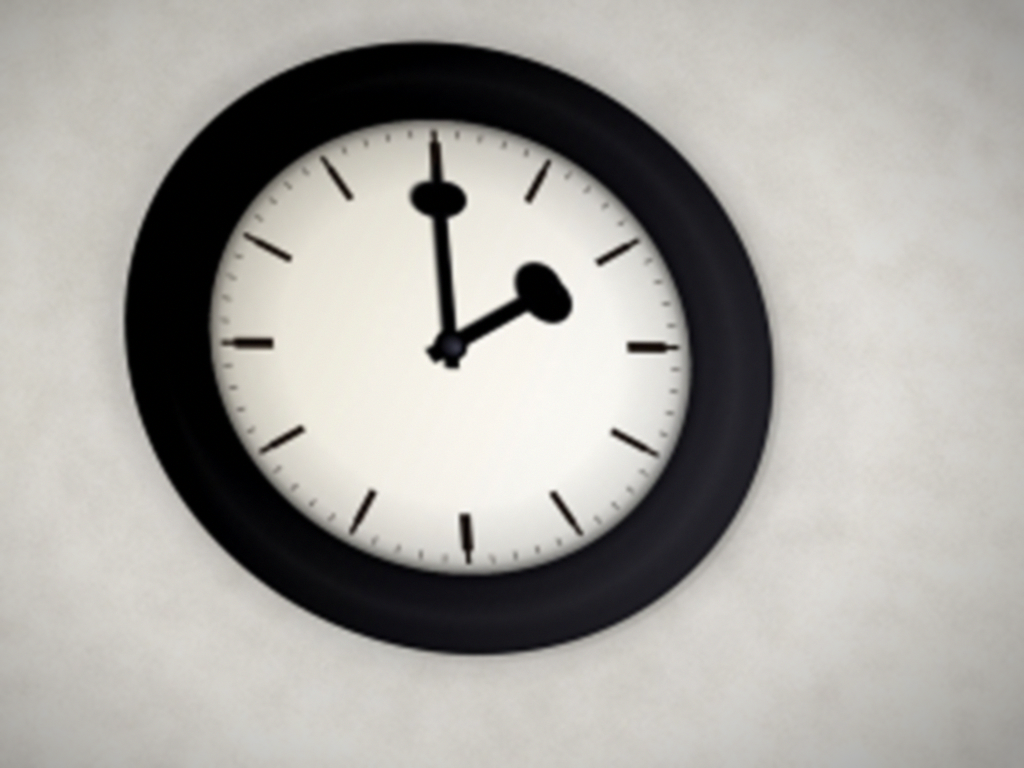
2:00
